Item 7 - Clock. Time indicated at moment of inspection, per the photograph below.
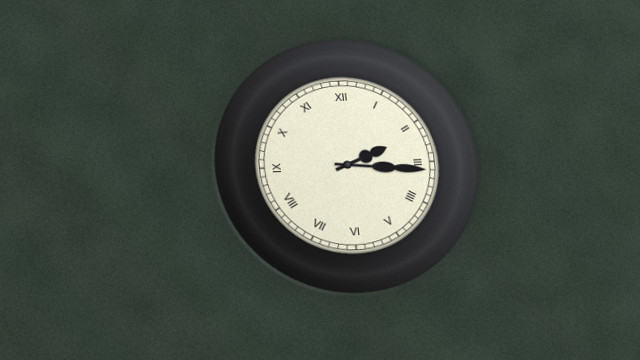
2:16
